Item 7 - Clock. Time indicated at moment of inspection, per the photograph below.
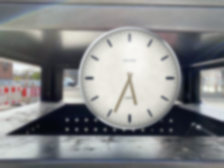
5:34
